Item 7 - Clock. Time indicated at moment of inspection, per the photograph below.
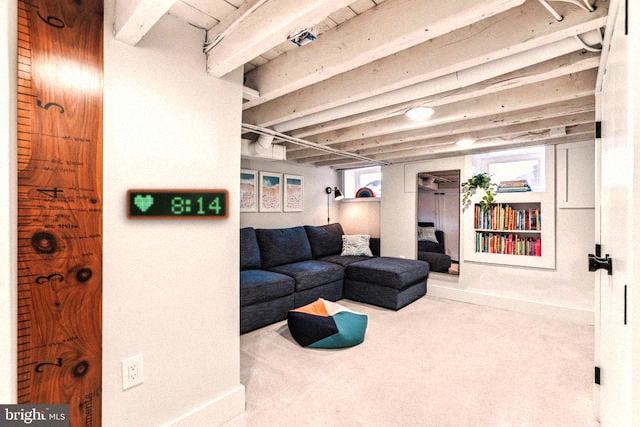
8:14
